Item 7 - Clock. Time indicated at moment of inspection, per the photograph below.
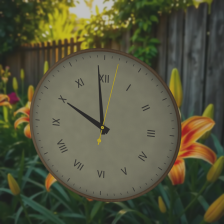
9:59:02
